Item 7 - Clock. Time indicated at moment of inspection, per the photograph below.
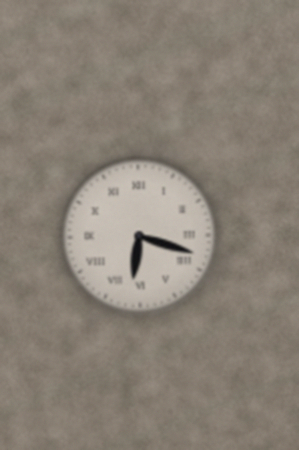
6:18
